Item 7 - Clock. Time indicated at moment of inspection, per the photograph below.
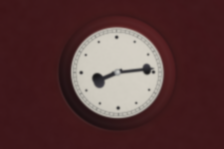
8:14
